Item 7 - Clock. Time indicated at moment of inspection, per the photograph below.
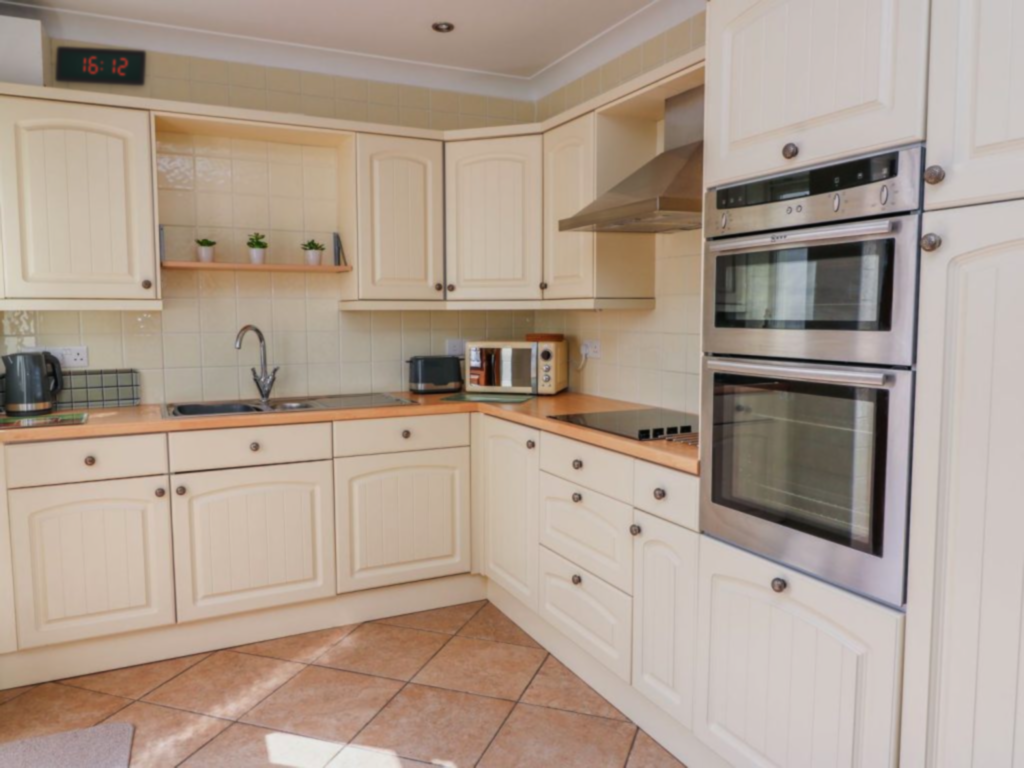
16:12
